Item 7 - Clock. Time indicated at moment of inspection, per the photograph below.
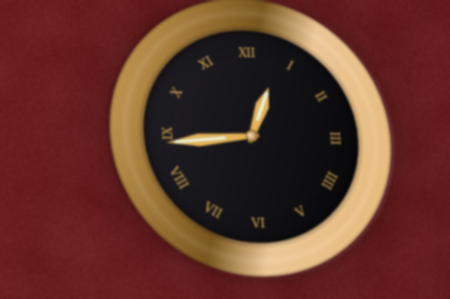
12:44
